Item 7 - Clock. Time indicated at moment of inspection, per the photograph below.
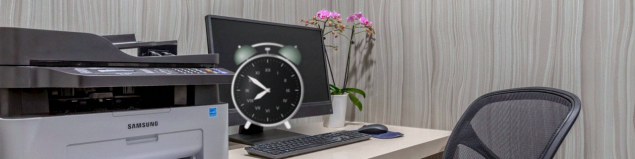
7:51
